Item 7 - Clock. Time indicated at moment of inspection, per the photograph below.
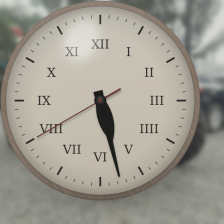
5:27:40
